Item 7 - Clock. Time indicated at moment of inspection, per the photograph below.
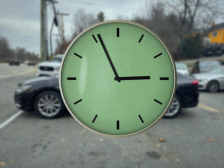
2:56
